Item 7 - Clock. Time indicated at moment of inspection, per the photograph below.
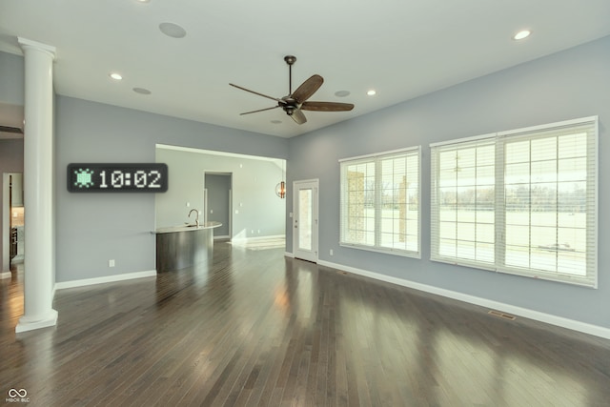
10:02
